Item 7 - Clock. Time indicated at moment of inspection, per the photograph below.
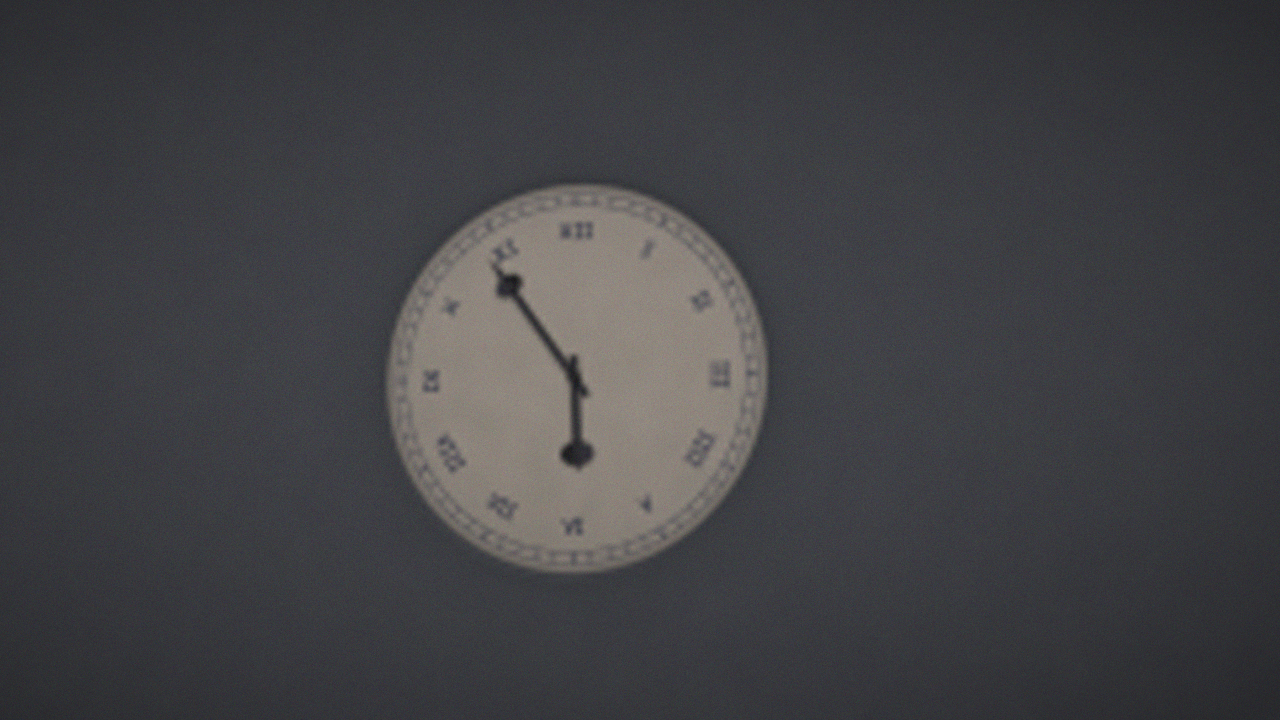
5:54
